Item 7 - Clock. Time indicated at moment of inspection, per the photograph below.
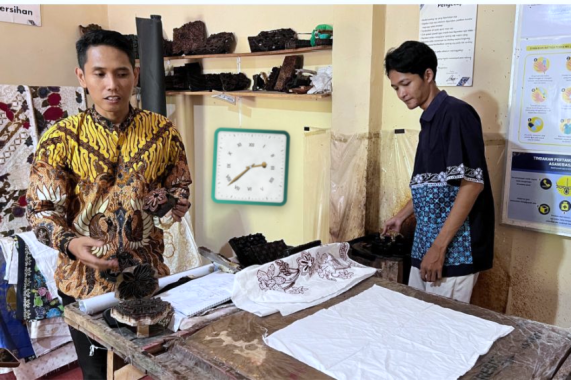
2:38
